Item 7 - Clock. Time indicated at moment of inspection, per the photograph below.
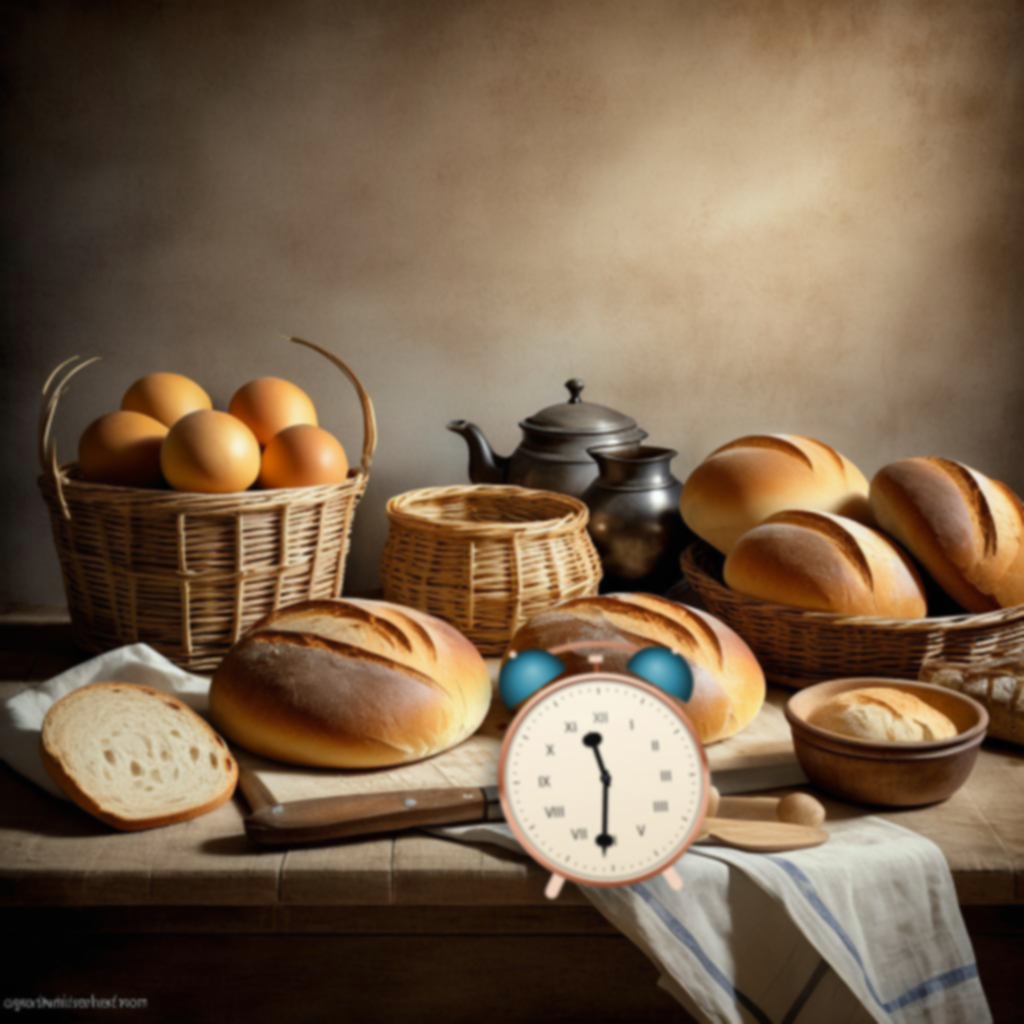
11:31
